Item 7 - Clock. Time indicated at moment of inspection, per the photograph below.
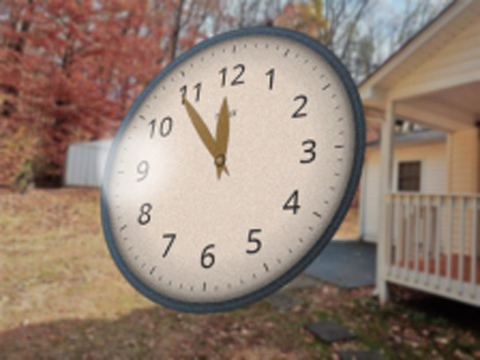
11:54
